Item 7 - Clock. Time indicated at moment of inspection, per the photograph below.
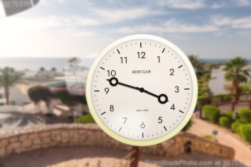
3:48
